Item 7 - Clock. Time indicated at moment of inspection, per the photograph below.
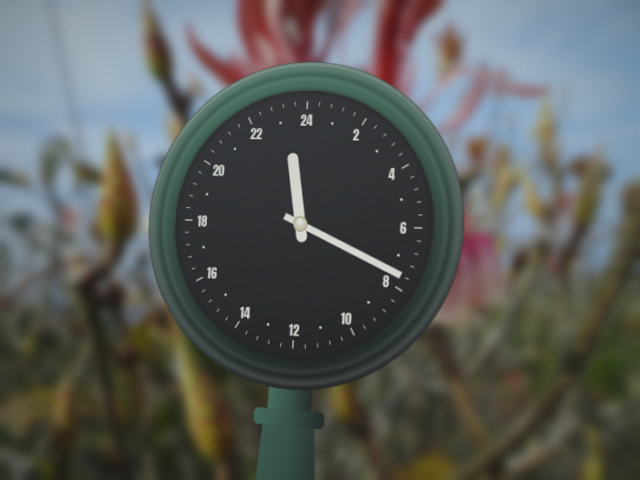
23:19
